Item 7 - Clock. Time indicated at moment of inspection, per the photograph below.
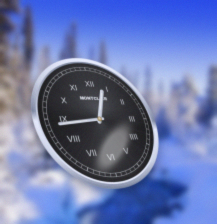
12:44
